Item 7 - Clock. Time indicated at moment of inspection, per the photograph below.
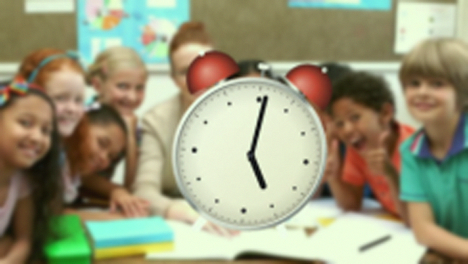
5:01
